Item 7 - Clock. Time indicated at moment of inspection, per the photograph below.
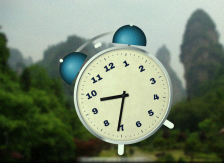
9:36
